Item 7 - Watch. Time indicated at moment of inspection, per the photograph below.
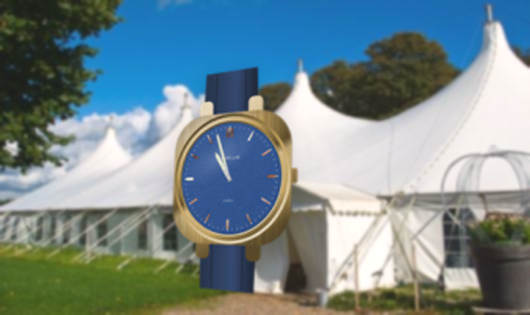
10:57
